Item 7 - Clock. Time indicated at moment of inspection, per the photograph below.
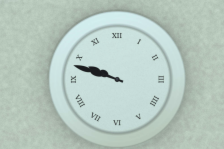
9:48
